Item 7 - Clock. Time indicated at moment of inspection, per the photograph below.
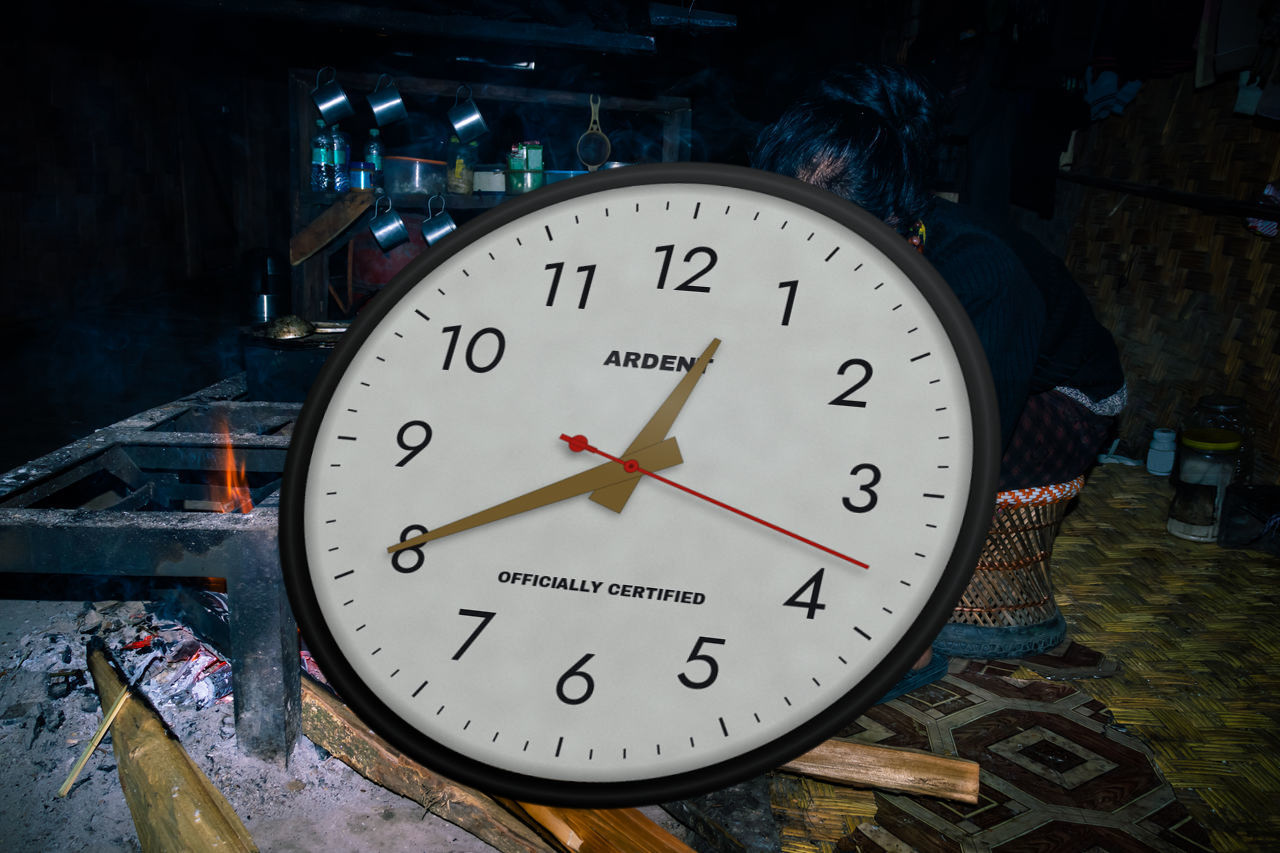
12:40:18
